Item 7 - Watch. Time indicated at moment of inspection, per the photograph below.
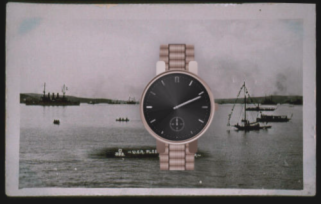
2:11
